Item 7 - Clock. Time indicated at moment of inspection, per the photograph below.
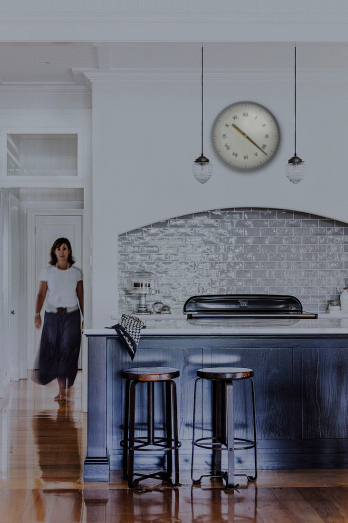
10:22
